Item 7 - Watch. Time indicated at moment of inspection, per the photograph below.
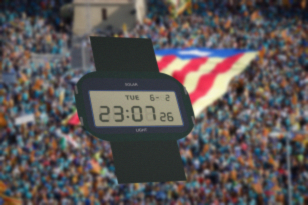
23:07:26
